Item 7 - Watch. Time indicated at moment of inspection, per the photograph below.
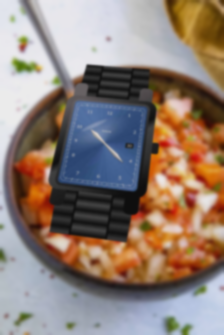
10:22
